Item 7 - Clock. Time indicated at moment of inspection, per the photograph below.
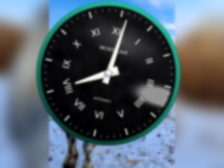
8:01
